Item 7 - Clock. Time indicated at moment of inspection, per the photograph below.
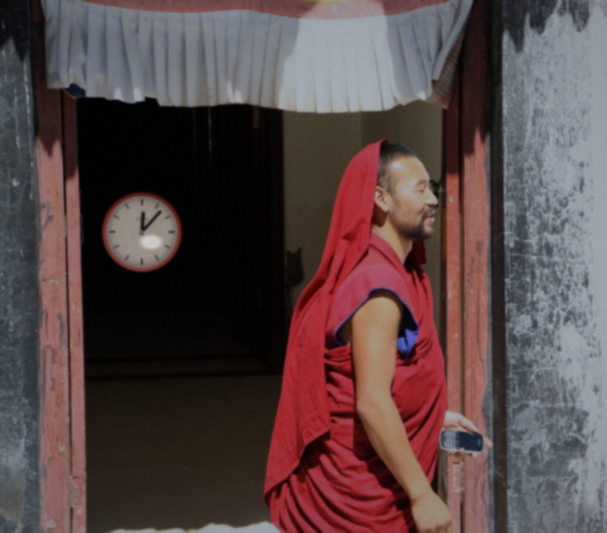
12:07
